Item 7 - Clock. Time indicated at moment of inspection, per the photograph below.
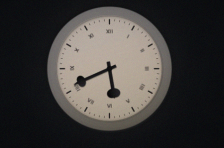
5:41
